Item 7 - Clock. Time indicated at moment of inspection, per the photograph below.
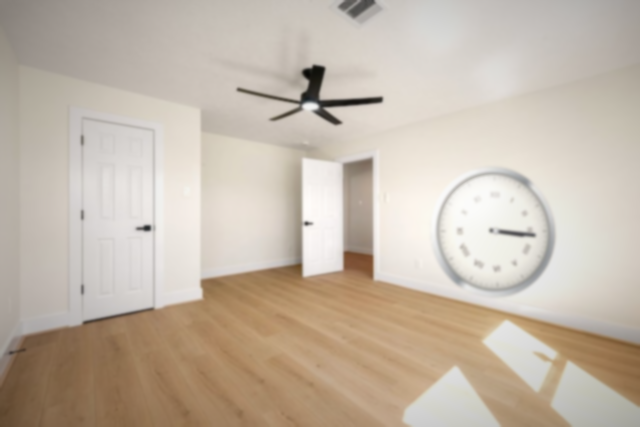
3:16
